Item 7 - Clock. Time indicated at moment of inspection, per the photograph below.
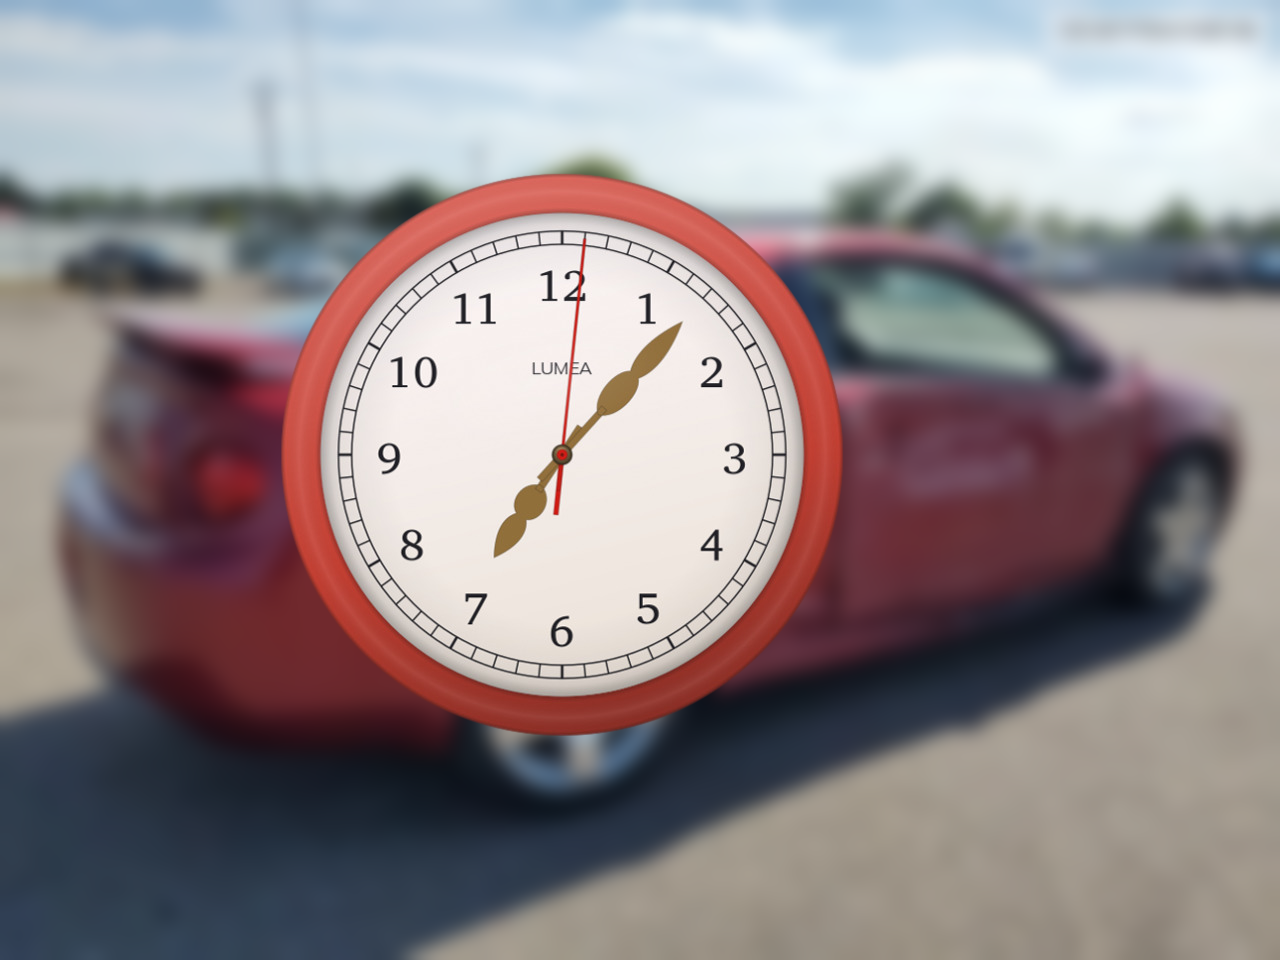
7:07:01
